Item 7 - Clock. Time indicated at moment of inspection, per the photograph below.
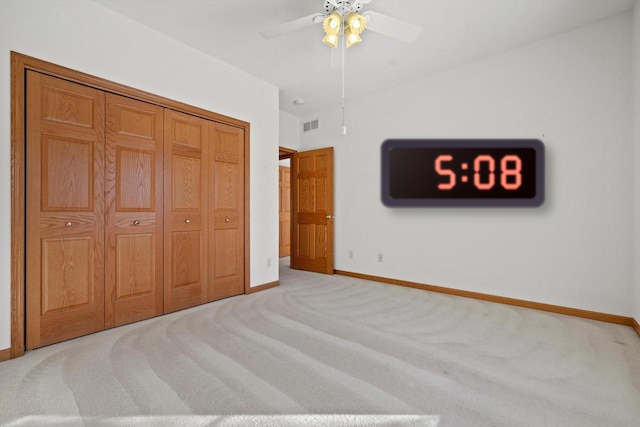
5:08
